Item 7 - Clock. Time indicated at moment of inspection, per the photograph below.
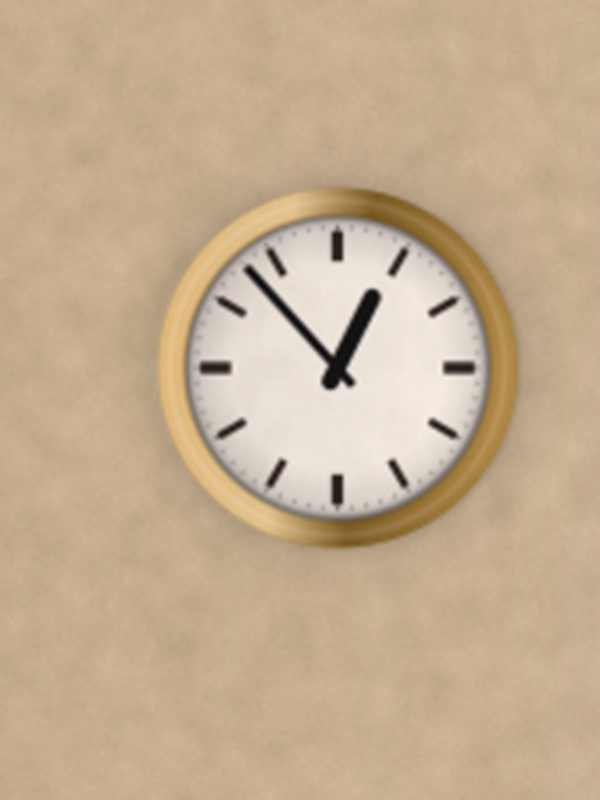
12:53
